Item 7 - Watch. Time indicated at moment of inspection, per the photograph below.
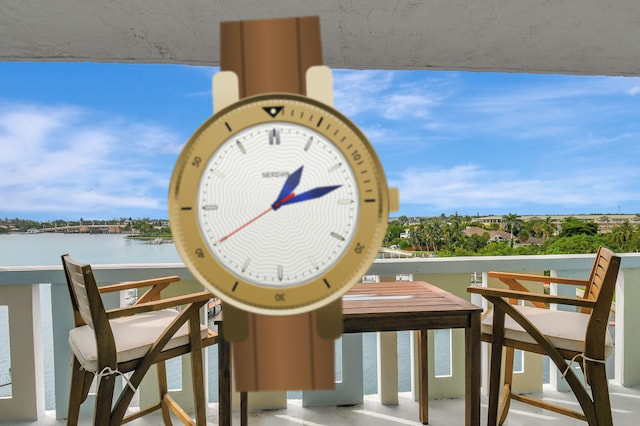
1:12:40
